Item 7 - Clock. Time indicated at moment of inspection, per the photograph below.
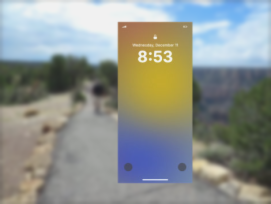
8:53
